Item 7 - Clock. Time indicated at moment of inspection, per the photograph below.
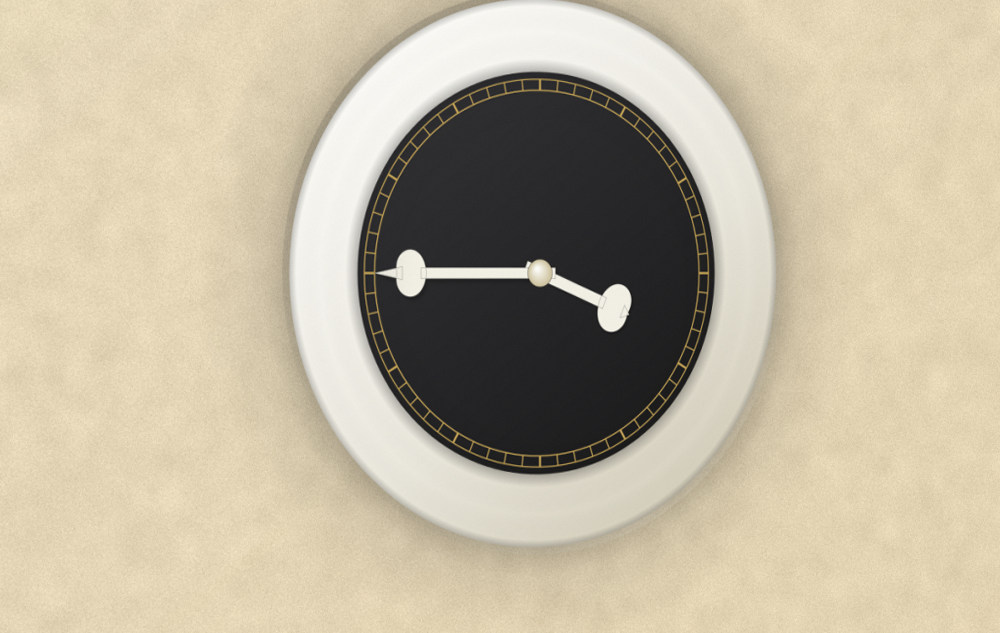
3:45
